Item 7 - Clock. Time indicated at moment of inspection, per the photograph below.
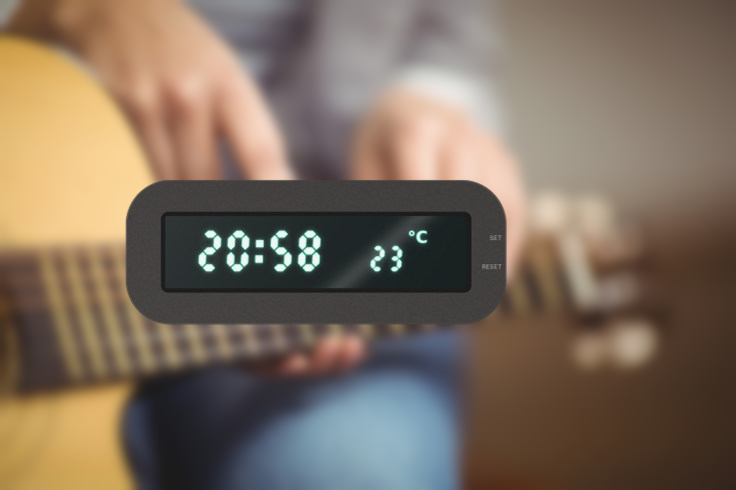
20:58
